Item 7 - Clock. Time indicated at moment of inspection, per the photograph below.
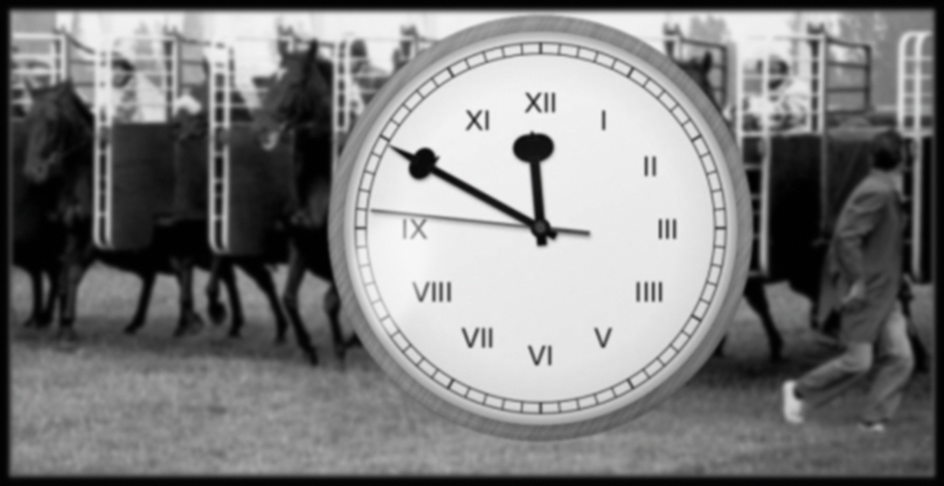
11:49:46
